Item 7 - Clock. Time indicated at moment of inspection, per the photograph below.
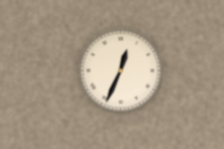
12:34
